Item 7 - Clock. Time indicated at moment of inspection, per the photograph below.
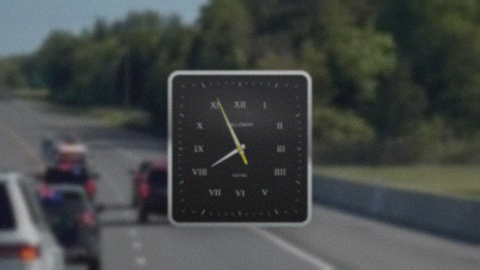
7:55:56
